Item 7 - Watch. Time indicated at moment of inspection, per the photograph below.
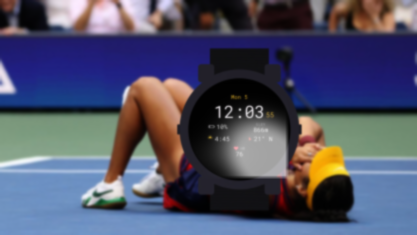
12:03
